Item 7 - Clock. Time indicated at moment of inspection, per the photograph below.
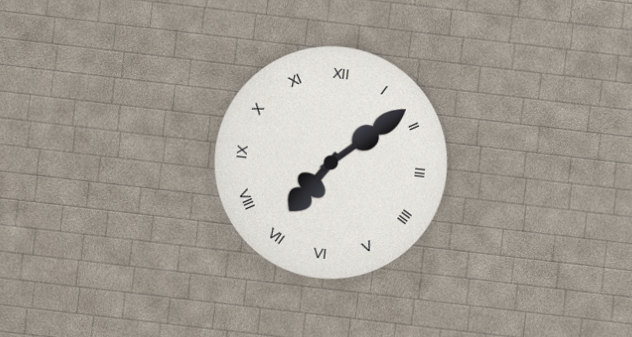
7:08
